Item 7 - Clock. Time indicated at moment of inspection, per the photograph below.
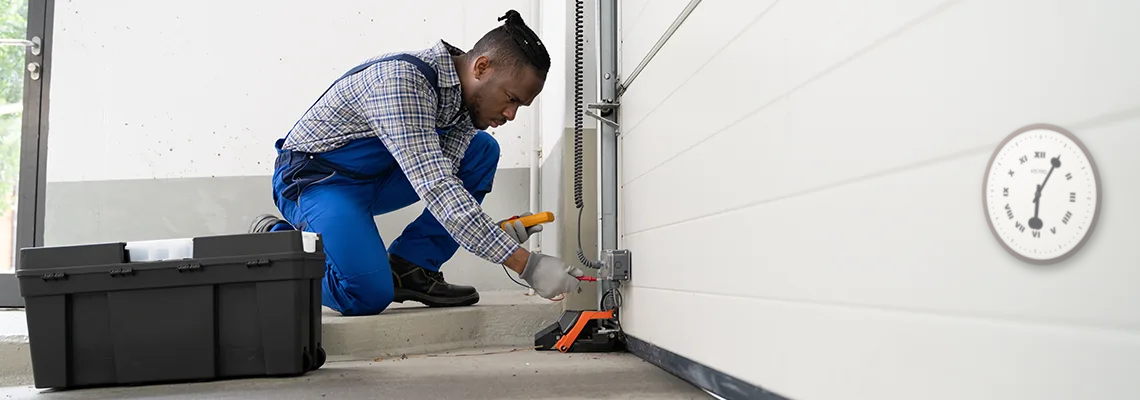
6:05
